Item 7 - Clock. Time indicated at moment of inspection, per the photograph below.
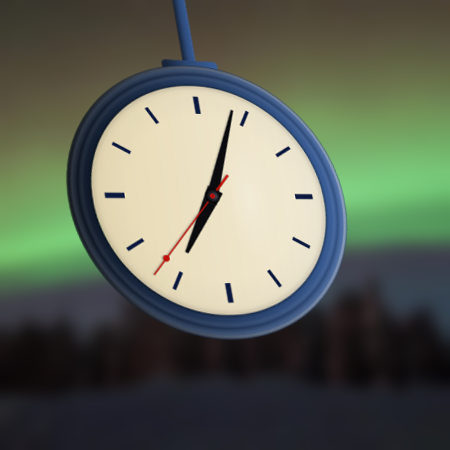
7:03:37
